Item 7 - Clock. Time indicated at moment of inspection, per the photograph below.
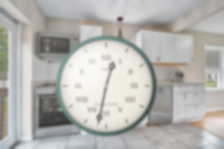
12:32
